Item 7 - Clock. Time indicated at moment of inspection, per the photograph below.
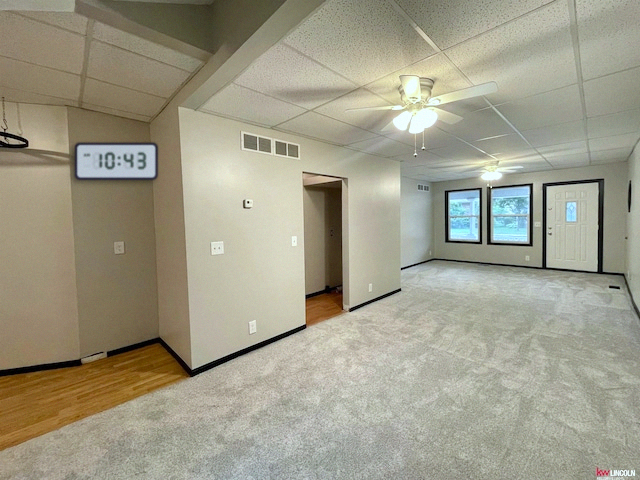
10:43
